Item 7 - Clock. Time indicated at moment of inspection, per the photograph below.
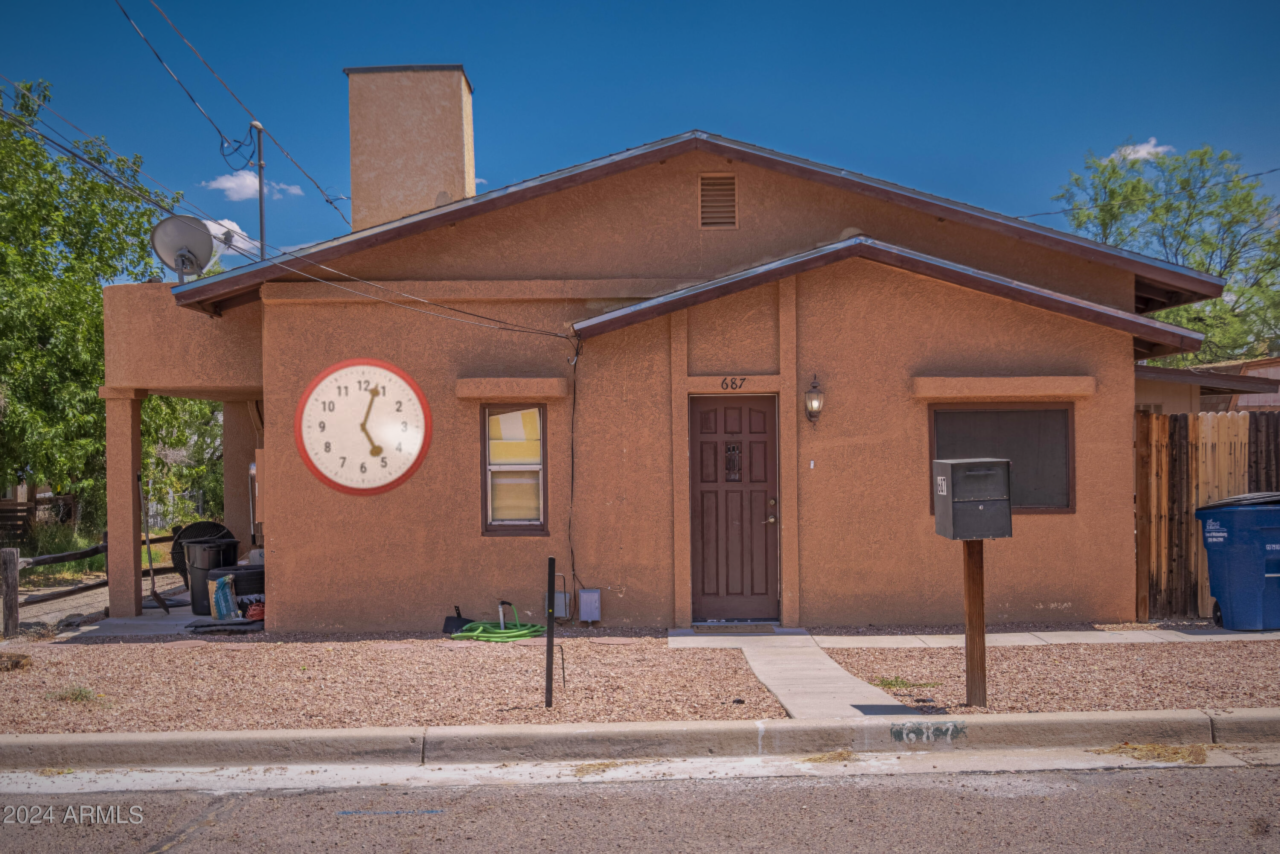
5:03
